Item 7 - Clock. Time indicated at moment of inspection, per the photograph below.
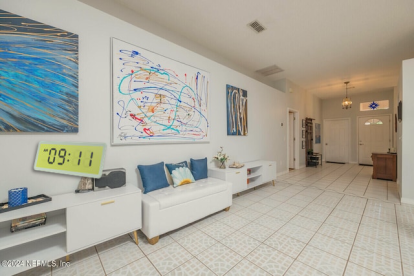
9:11
